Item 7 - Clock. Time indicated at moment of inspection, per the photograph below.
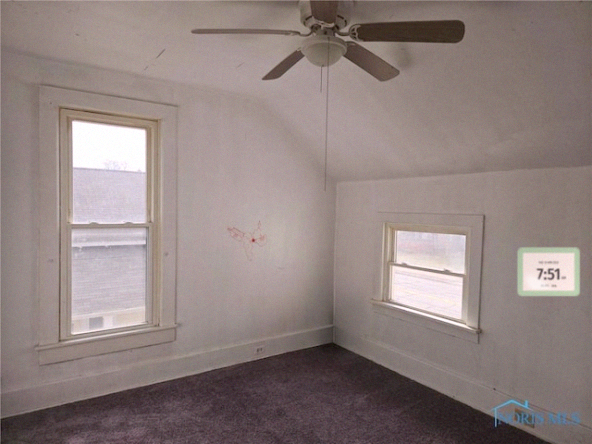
7:51
